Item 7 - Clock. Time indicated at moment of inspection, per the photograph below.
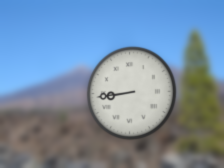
8:44
